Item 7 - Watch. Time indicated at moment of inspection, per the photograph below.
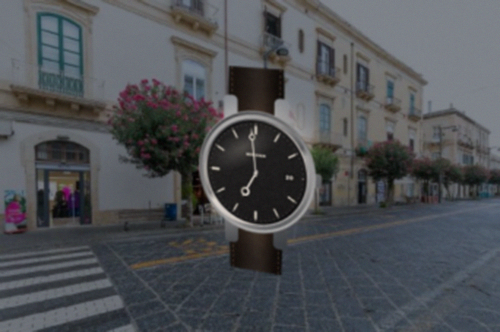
6:59
